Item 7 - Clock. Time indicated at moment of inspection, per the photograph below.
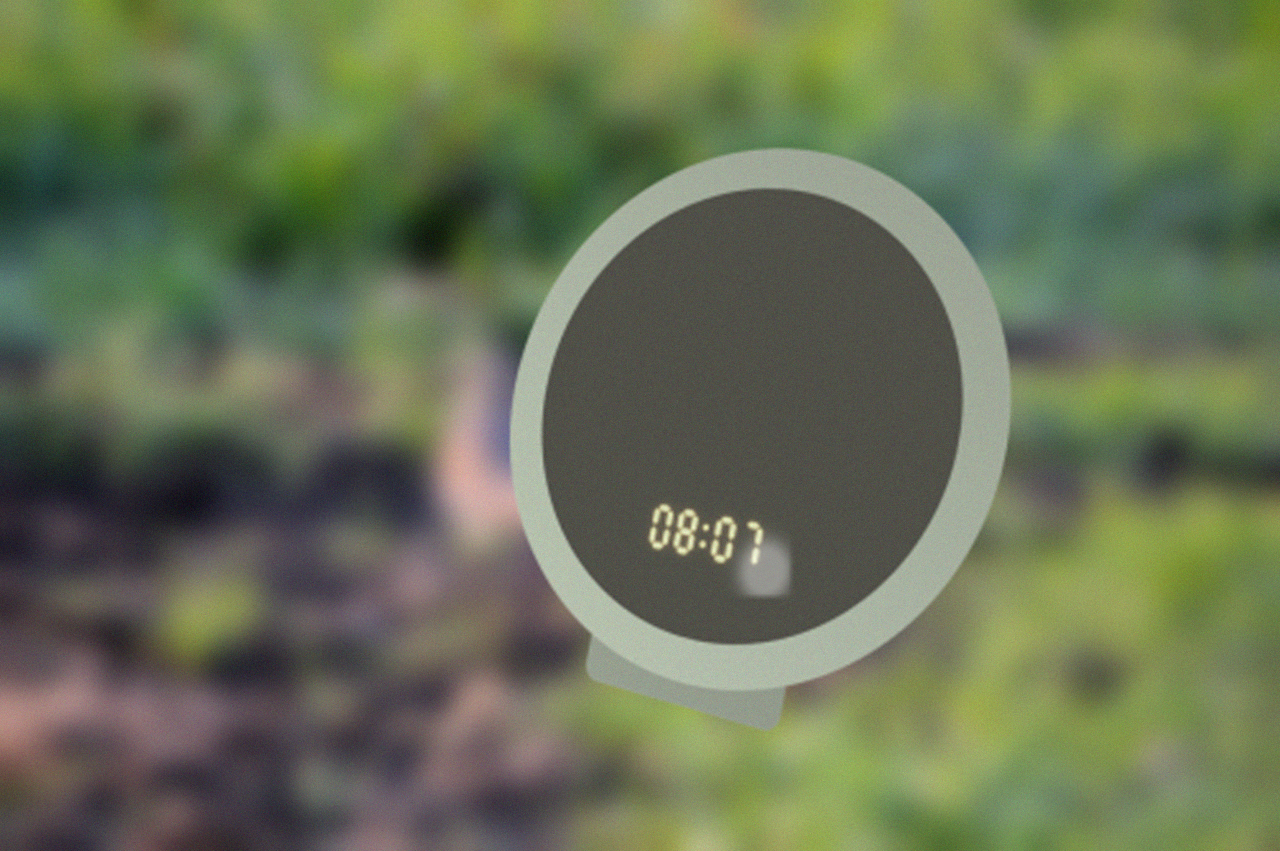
8:07
